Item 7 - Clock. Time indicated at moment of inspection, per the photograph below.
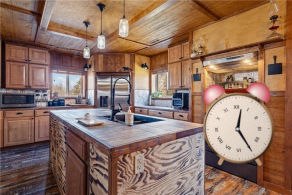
12:25
